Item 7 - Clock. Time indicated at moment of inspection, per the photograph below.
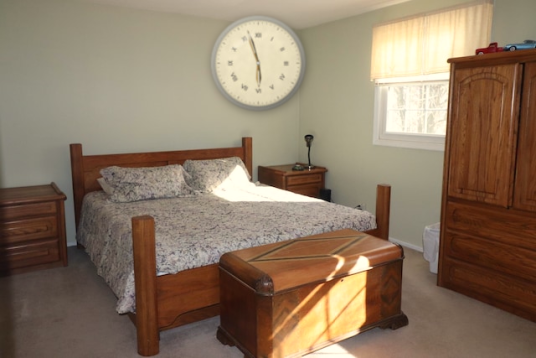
5:57
